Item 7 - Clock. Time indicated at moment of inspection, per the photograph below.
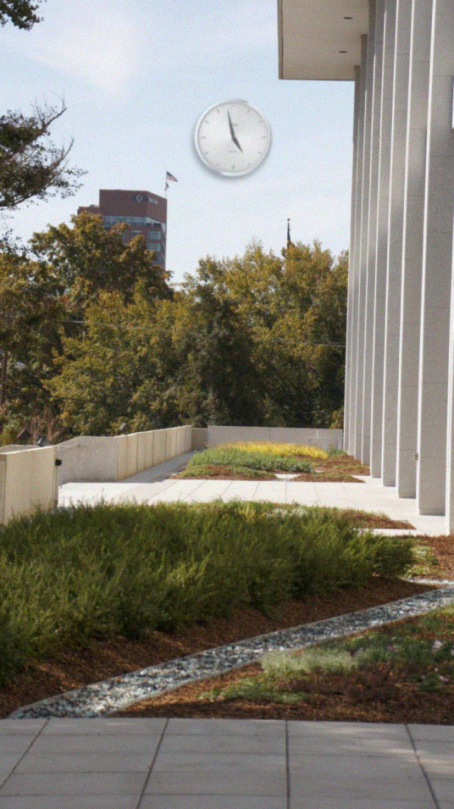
4:58
